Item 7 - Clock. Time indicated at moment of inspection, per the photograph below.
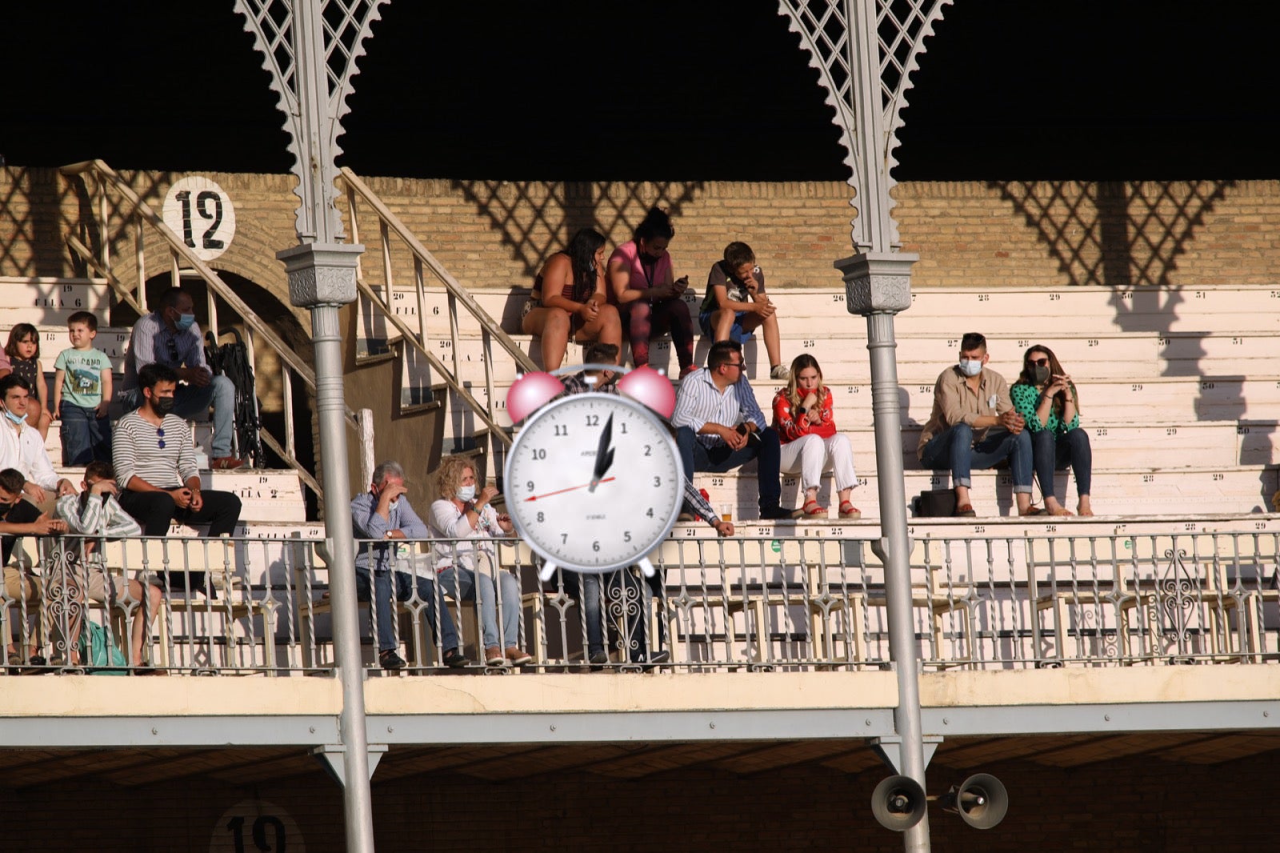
1:02:43
